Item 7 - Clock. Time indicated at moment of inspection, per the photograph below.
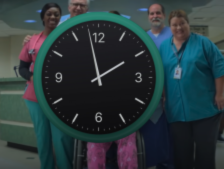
1:58
